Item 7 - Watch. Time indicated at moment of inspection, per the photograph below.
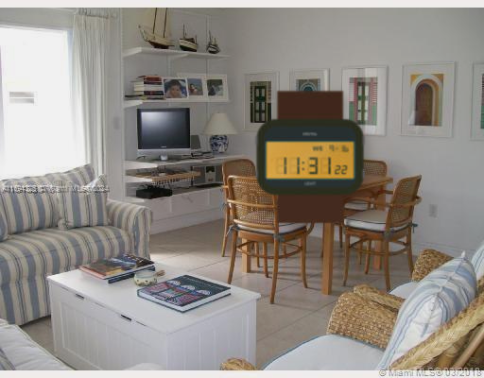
11:31
